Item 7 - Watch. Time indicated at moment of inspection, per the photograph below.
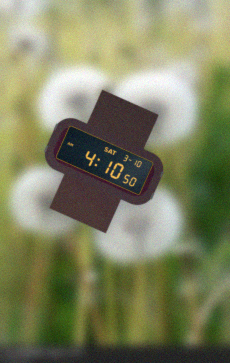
4:10:50
